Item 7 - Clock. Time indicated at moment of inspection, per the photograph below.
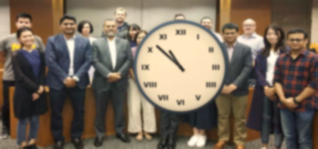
10:52
